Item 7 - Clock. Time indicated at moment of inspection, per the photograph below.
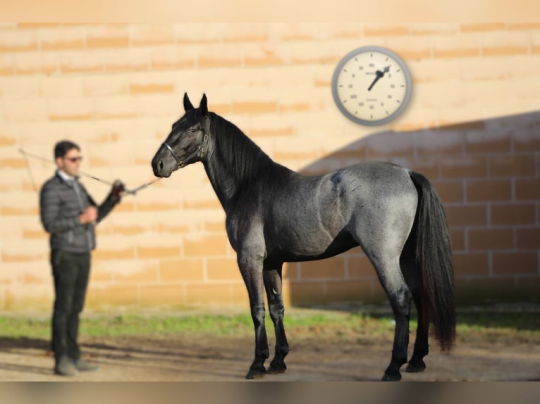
1:07
